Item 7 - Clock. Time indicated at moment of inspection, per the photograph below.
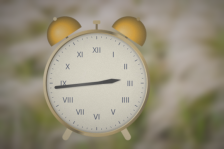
2:44
